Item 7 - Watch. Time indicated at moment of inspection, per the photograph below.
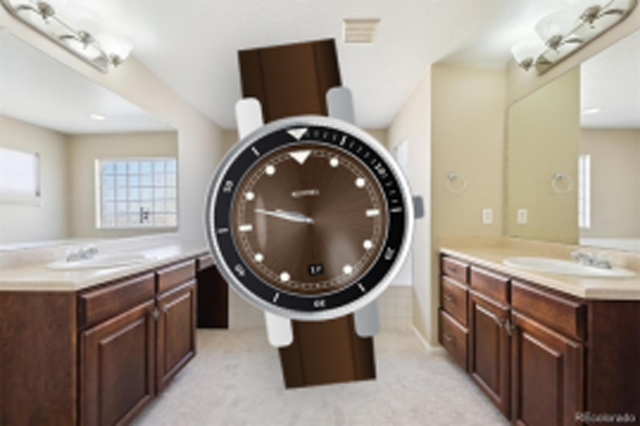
9:48
